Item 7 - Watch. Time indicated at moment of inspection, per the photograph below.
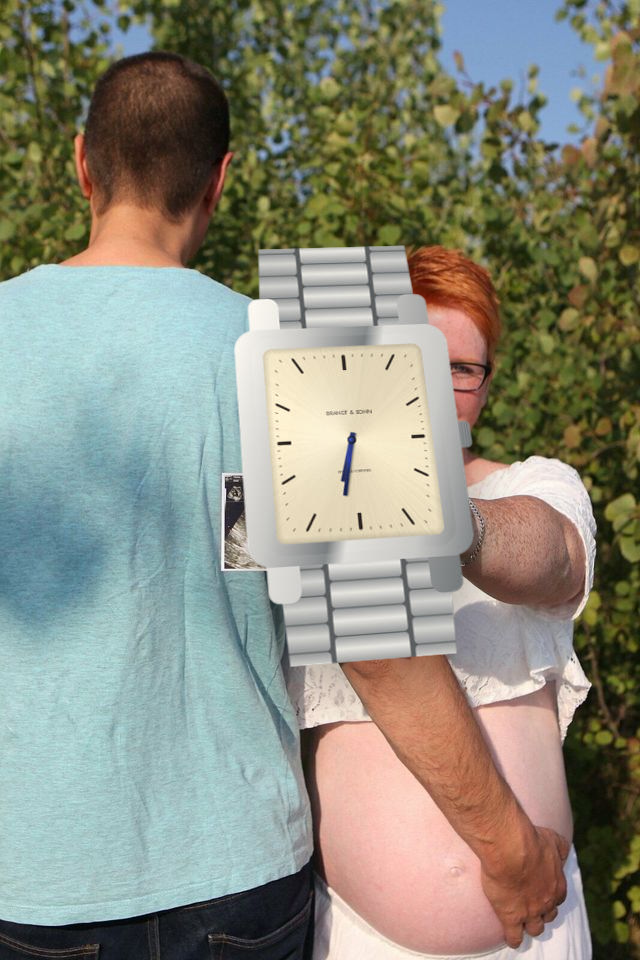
6:32
